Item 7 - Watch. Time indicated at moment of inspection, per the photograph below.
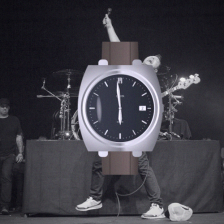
5:59
